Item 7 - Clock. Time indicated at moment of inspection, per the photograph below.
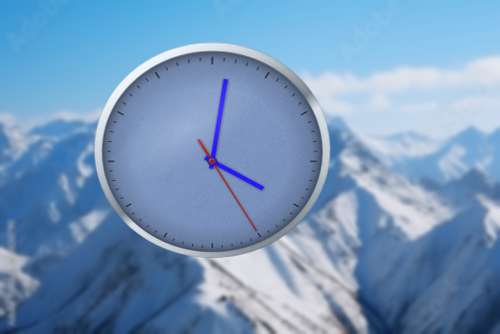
4:01:25
